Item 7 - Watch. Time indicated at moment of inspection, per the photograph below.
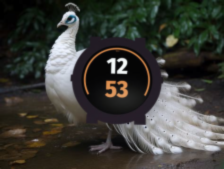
12:53
